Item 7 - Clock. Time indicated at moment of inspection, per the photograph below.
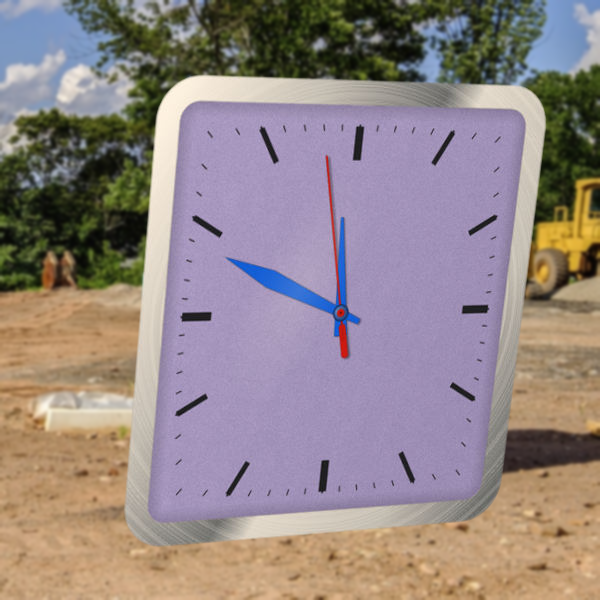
11:48:58
